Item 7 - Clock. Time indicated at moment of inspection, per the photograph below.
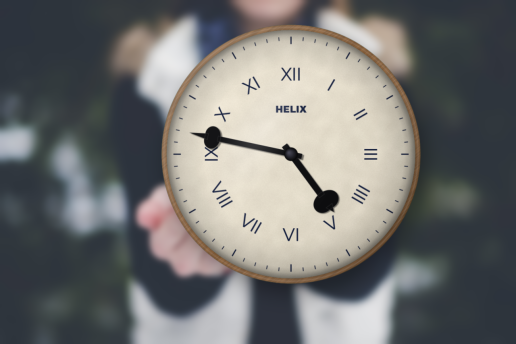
4:47
